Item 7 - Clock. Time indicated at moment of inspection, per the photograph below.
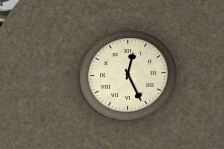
12:26
